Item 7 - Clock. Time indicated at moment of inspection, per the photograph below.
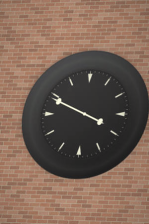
3:49
